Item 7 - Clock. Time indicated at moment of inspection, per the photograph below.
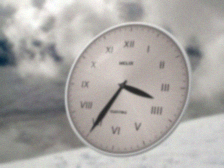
3:35
